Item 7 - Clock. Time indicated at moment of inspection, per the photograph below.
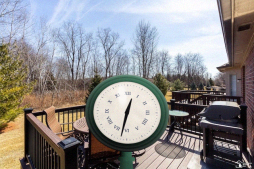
12:32
